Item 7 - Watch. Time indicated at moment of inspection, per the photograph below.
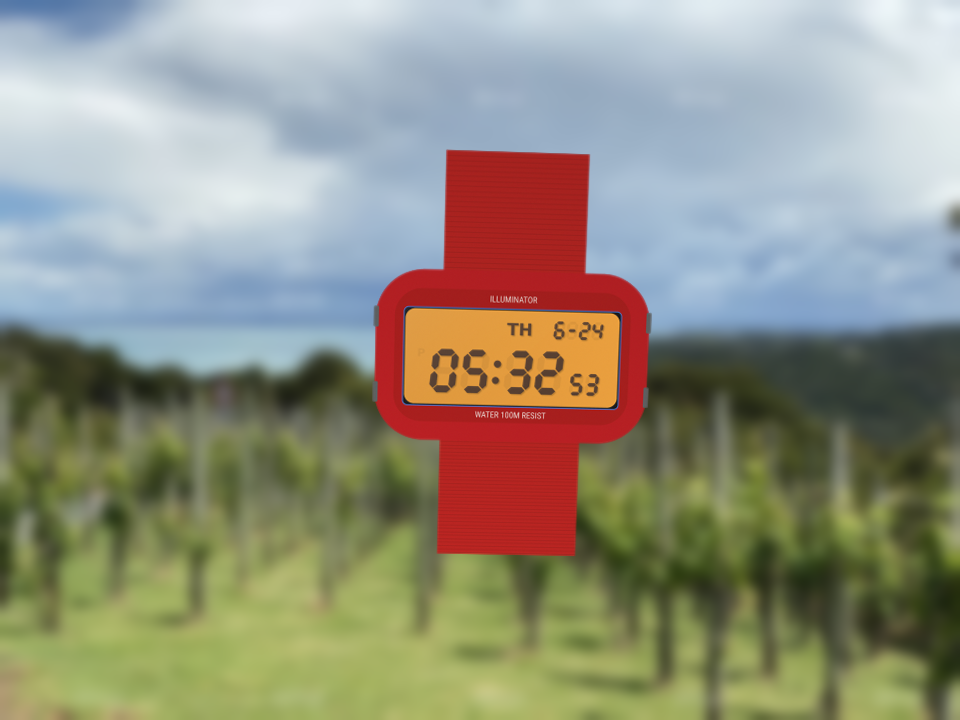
5:32:53
